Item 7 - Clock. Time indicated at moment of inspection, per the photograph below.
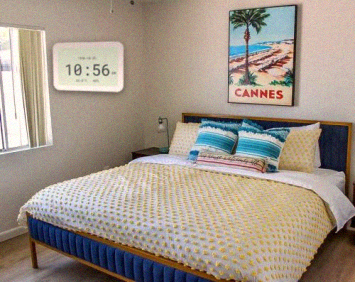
10:56
